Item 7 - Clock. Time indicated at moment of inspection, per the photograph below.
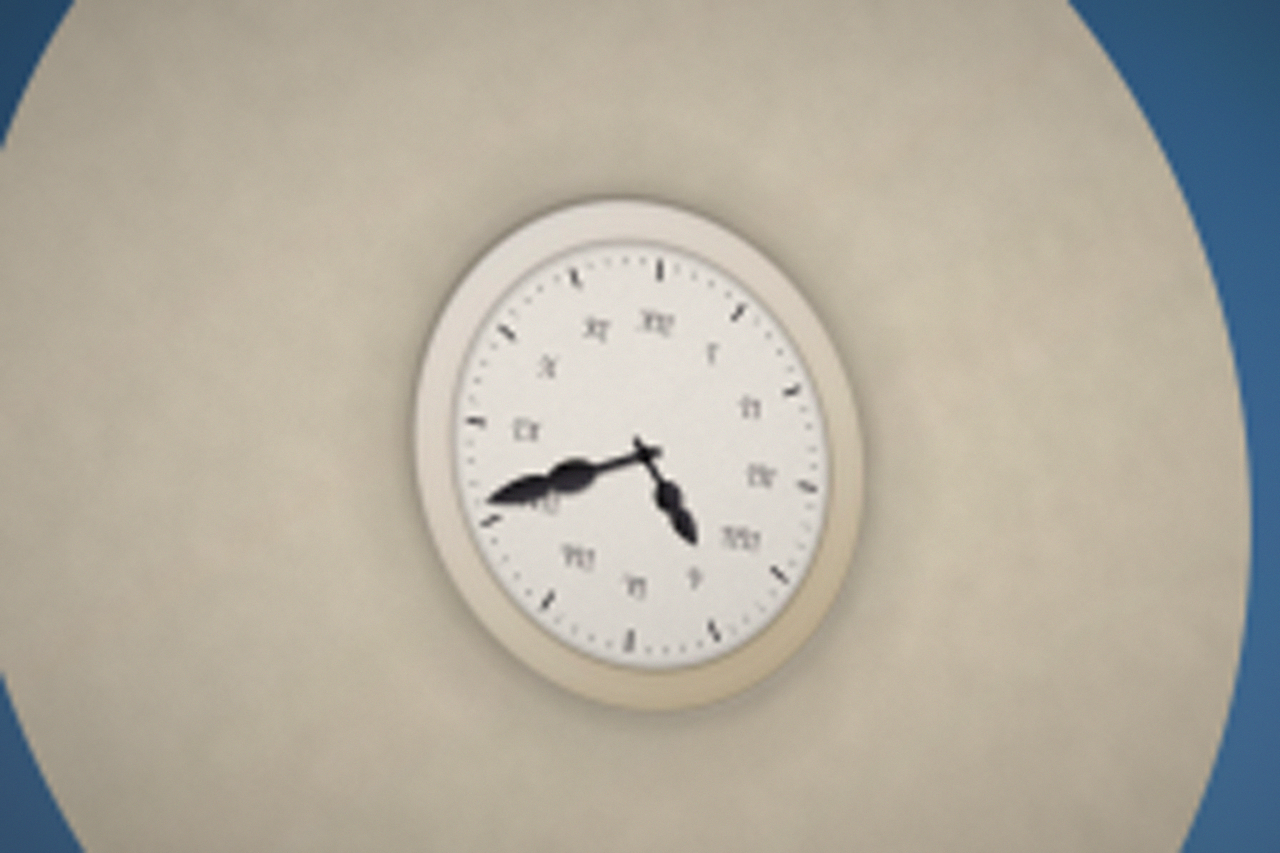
4:41
